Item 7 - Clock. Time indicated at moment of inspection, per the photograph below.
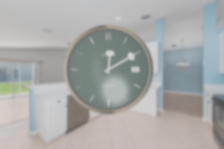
12:10
